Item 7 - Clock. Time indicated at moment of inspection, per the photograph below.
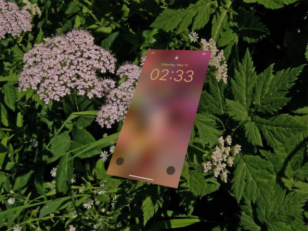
2:33
